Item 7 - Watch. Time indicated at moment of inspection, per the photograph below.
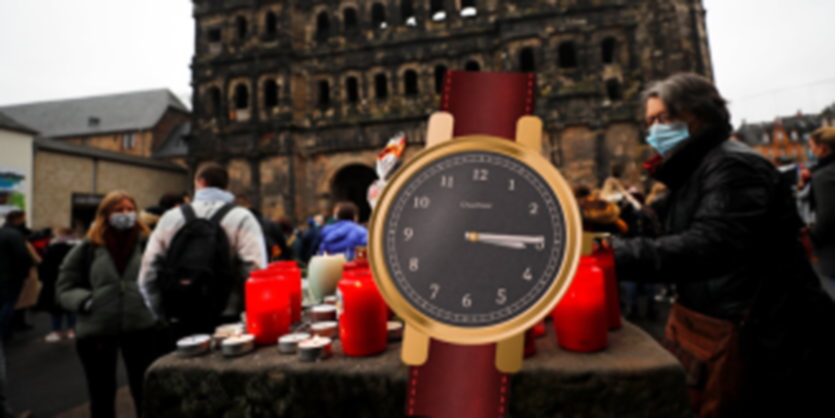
3:15
